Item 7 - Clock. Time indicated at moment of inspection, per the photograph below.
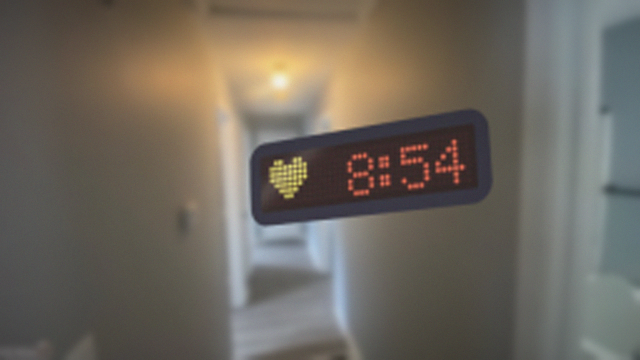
8:54
